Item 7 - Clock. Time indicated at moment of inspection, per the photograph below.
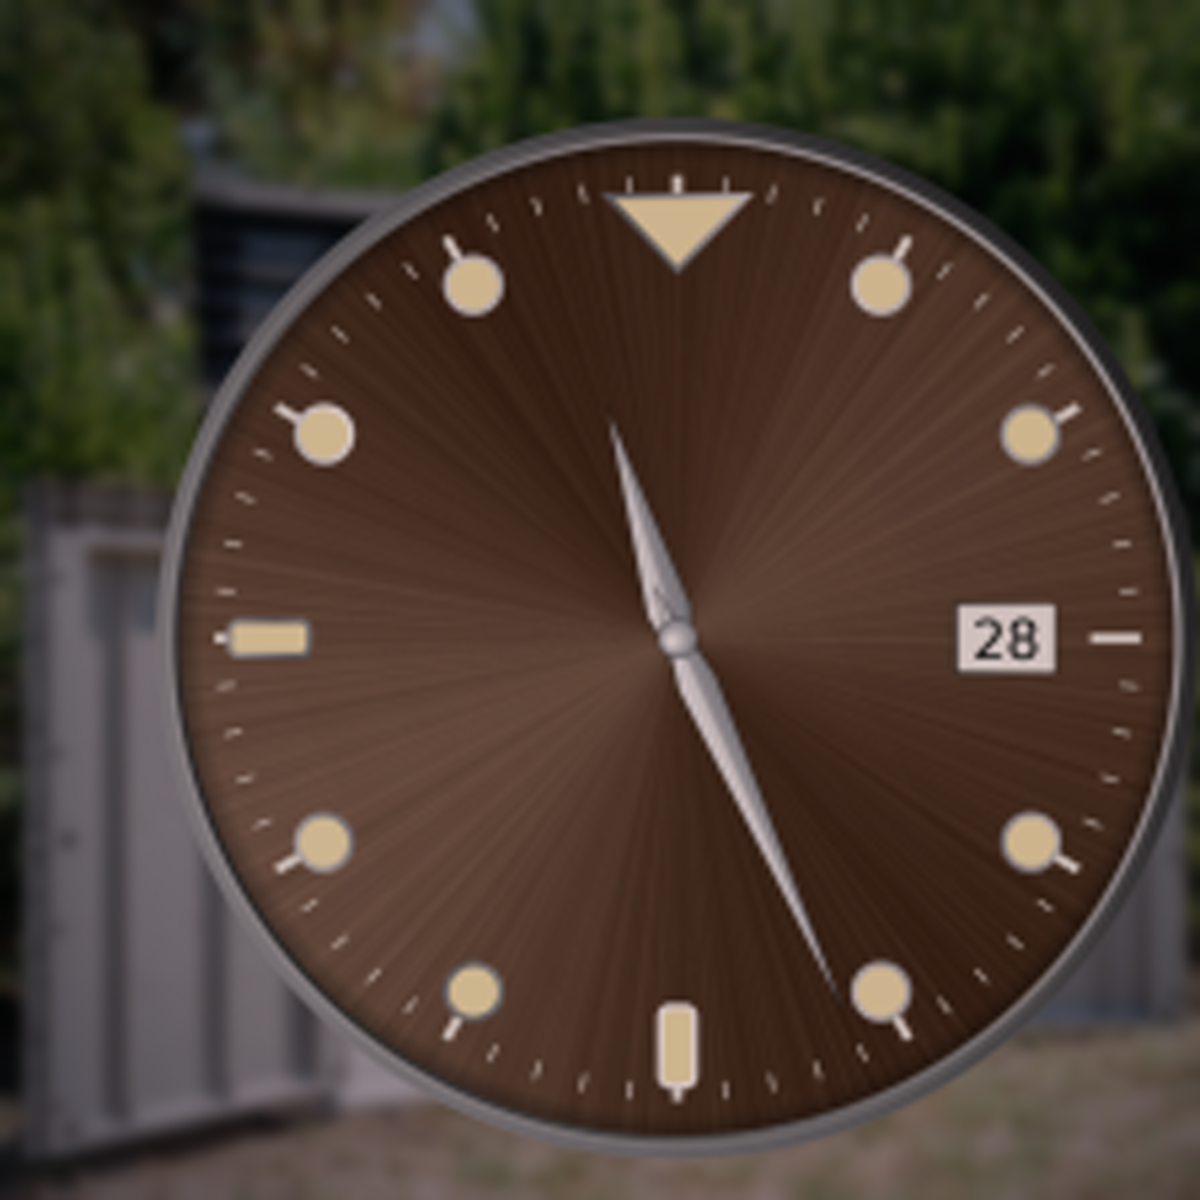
11:26
